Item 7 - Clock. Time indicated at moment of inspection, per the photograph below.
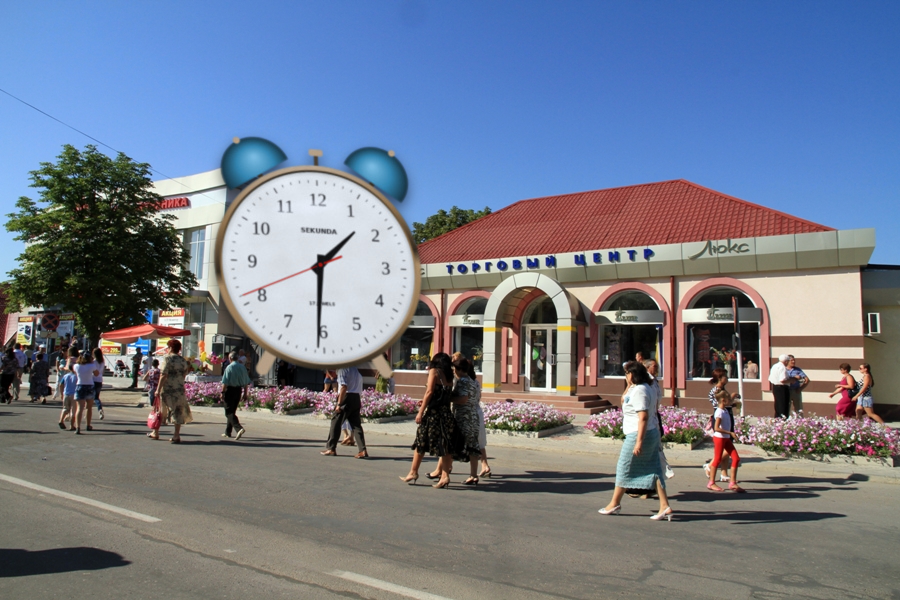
1:30:41
